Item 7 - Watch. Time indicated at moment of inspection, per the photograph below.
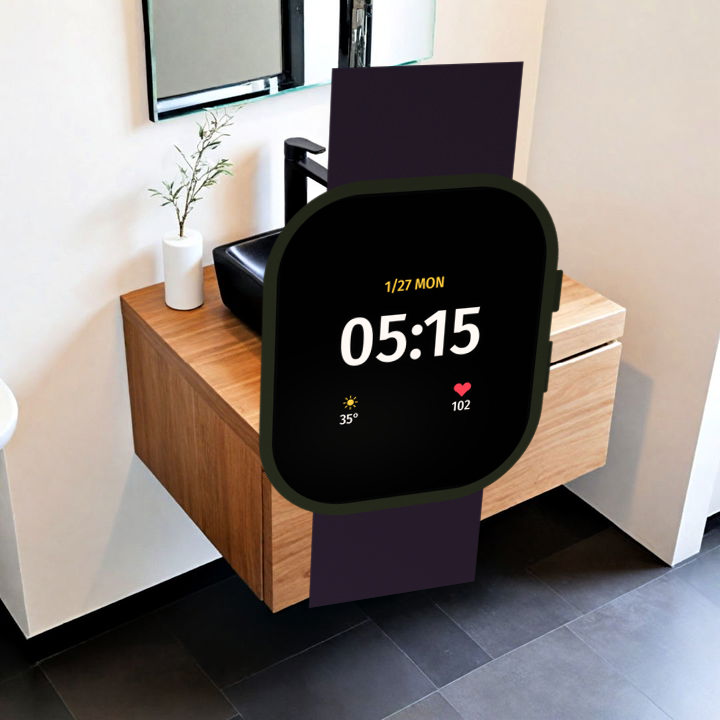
5:15
